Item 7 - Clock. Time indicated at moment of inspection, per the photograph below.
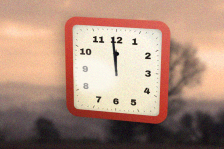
11:59
